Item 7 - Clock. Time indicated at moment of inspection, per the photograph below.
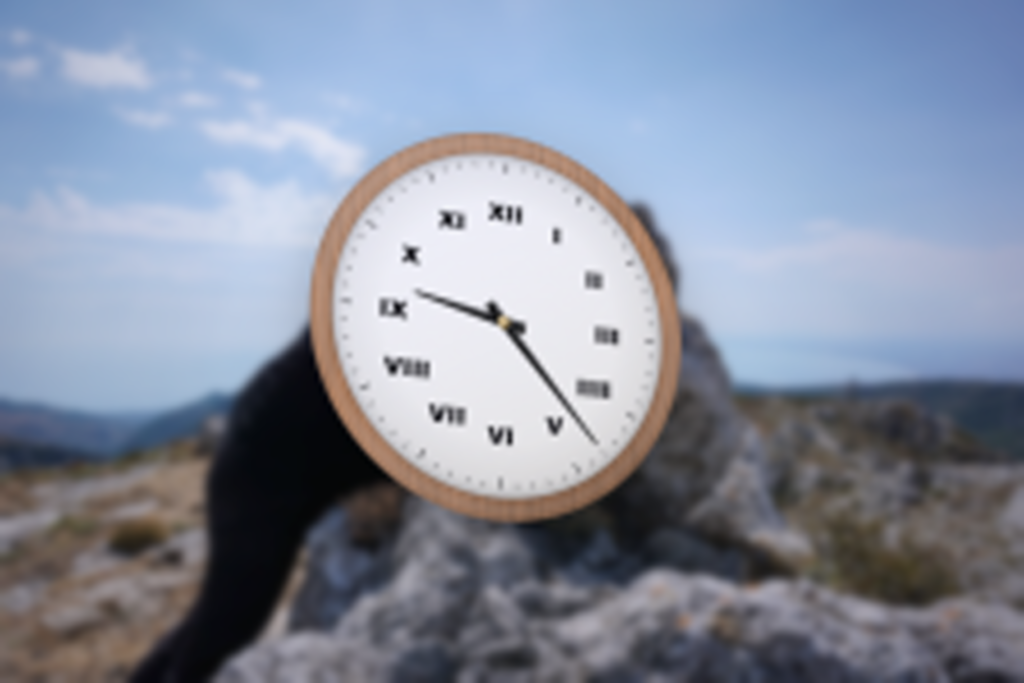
9:23
